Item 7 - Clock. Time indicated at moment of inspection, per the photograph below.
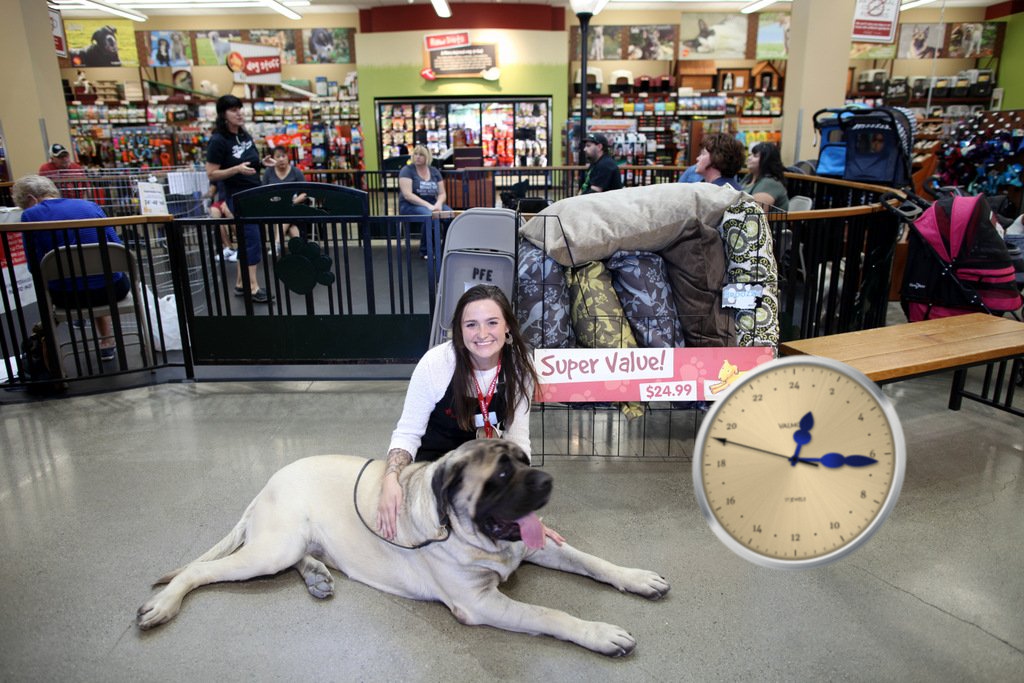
1:15:48
